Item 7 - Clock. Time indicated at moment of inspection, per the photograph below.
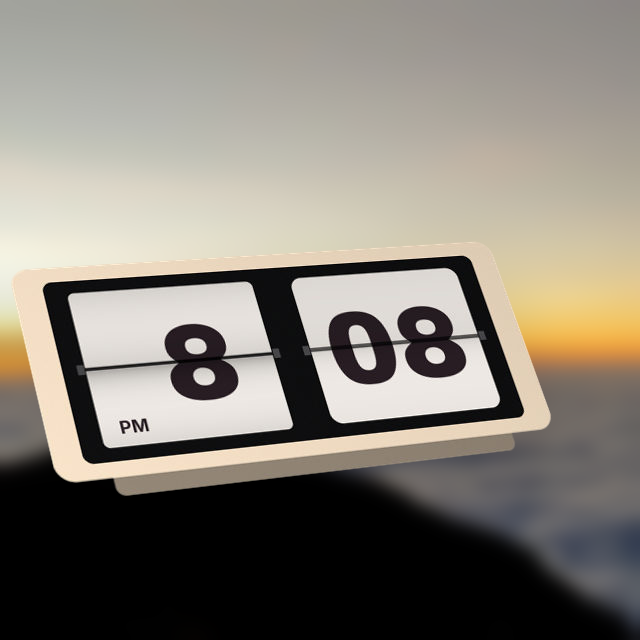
8:08
